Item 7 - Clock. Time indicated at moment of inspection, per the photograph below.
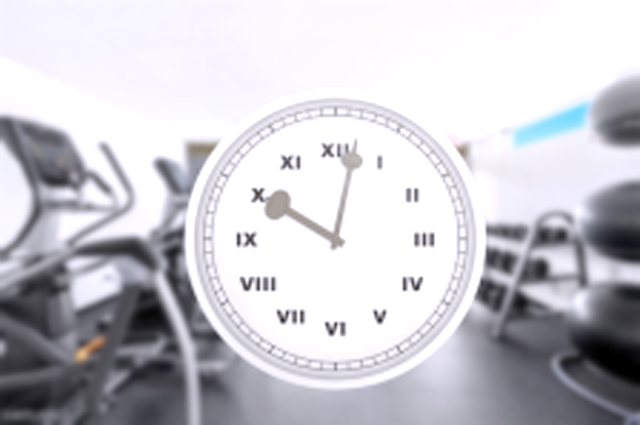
10:02
